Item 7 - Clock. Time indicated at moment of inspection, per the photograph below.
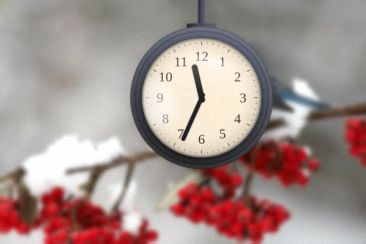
11:34
